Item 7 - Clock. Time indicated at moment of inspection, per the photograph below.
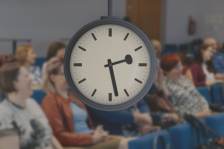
2:28
